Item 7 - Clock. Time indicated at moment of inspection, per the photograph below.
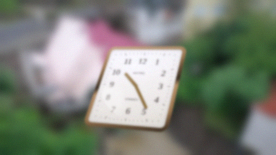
10:24
